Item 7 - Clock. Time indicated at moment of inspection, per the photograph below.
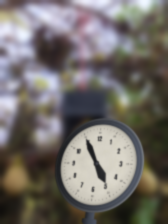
4:55
